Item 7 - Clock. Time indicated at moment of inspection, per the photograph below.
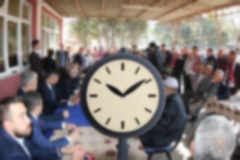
10:09
